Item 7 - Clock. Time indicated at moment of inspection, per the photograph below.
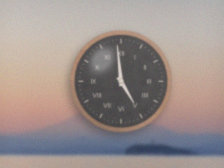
4:59
